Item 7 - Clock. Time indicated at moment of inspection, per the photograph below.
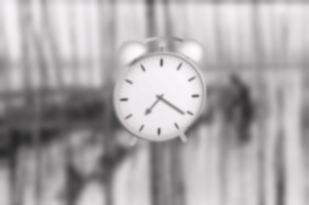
7:21
